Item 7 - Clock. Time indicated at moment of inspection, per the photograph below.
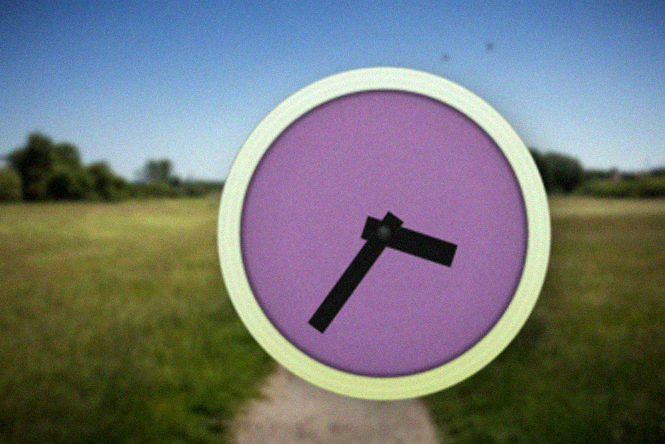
3:36
